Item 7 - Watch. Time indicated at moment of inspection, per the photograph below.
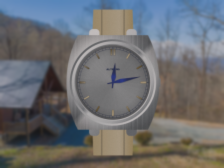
12:13
